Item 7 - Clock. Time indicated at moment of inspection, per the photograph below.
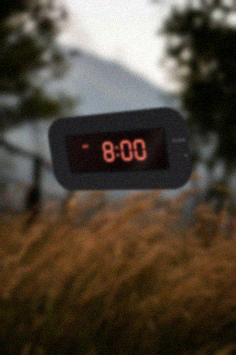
8:00
